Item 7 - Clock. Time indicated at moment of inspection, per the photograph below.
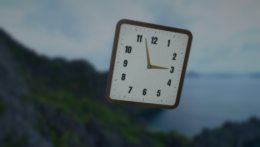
2:57
